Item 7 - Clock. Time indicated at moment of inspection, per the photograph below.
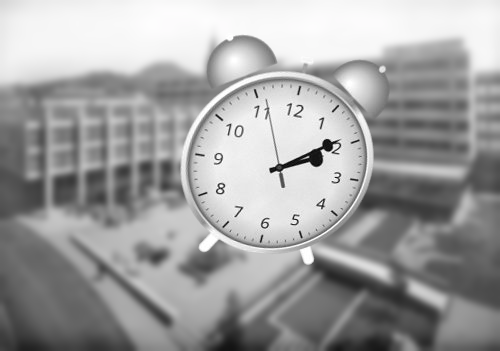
2:08:56
